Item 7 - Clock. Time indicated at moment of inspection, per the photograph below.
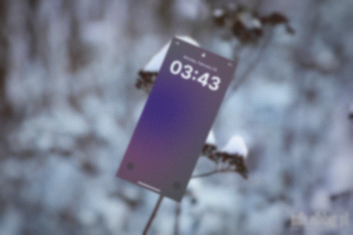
3:43
